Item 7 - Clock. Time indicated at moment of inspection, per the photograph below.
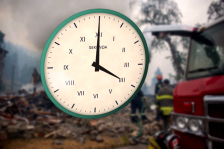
4:00
